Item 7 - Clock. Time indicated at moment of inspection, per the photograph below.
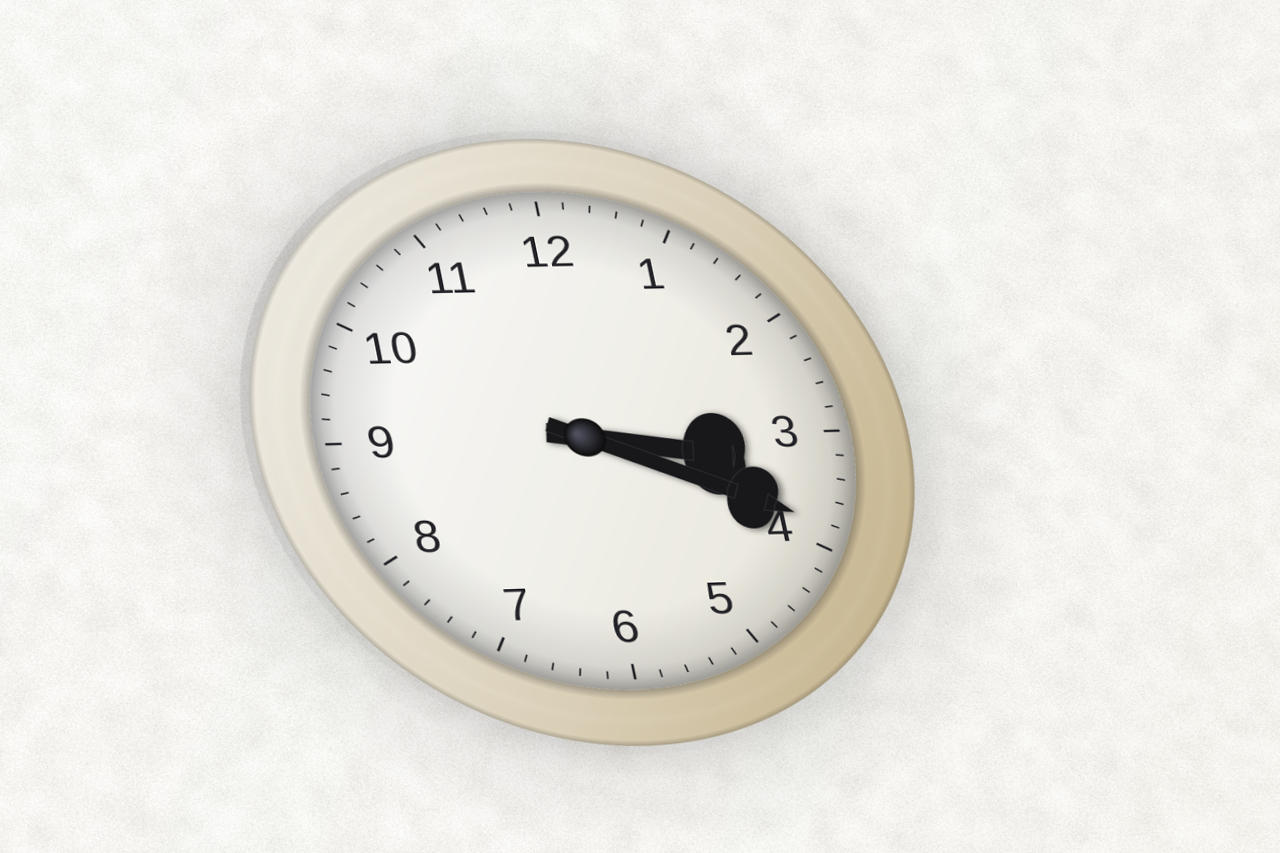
3:19
